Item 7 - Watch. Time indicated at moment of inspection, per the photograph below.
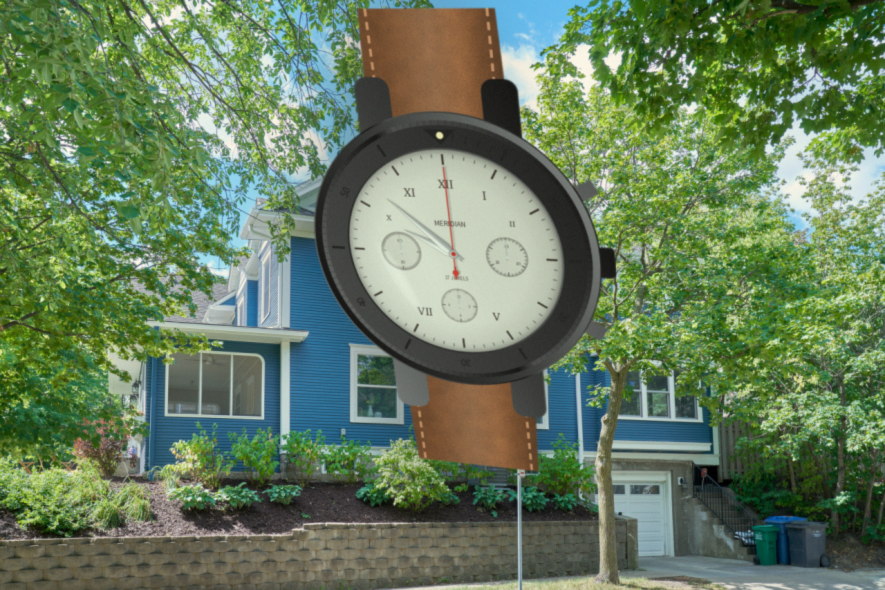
9:52
